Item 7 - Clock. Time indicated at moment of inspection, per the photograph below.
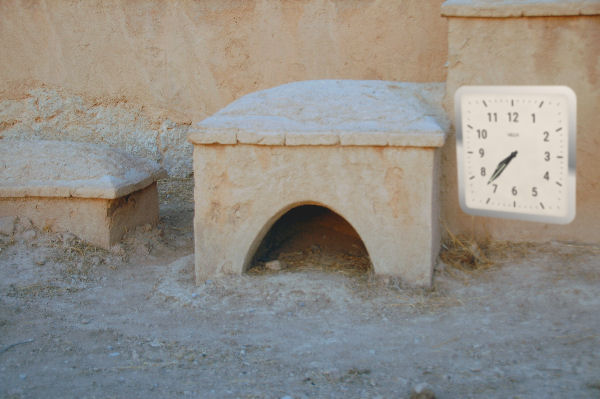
7:37
